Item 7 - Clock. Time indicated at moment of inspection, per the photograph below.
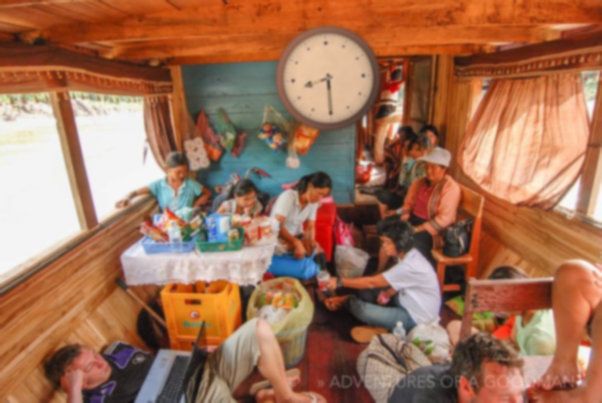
8:30
